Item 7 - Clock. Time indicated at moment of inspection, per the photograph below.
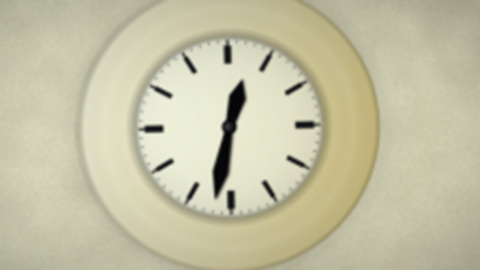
12:32
